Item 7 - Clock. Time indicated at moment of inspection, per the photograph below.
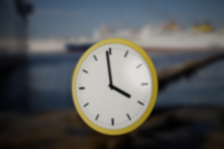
3:59
